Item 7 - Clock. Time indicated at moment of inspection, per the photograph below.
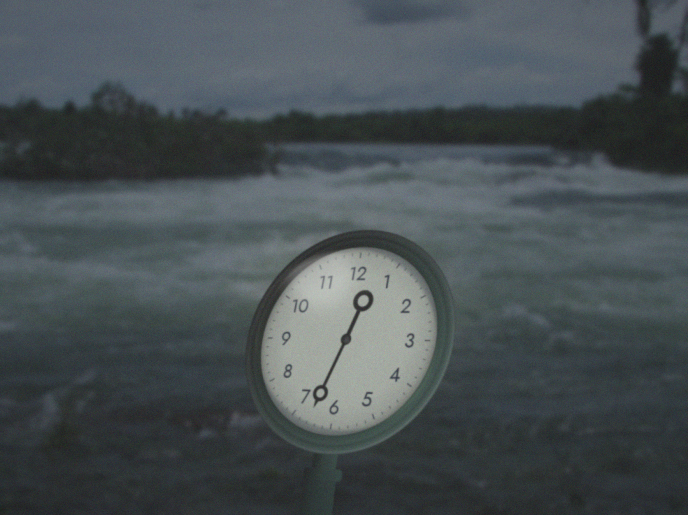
12:33
